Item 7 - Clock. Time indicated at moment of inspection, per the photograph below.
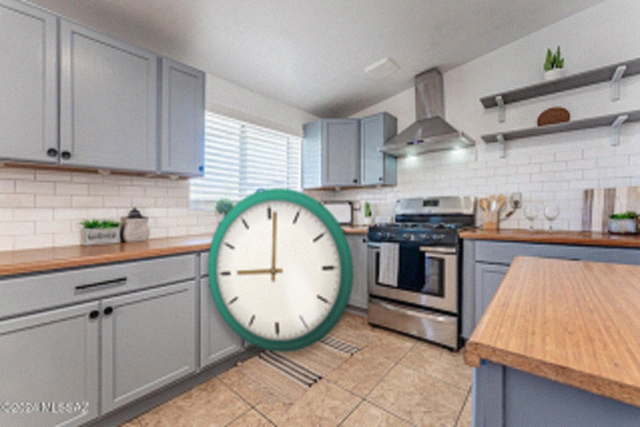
9:01
